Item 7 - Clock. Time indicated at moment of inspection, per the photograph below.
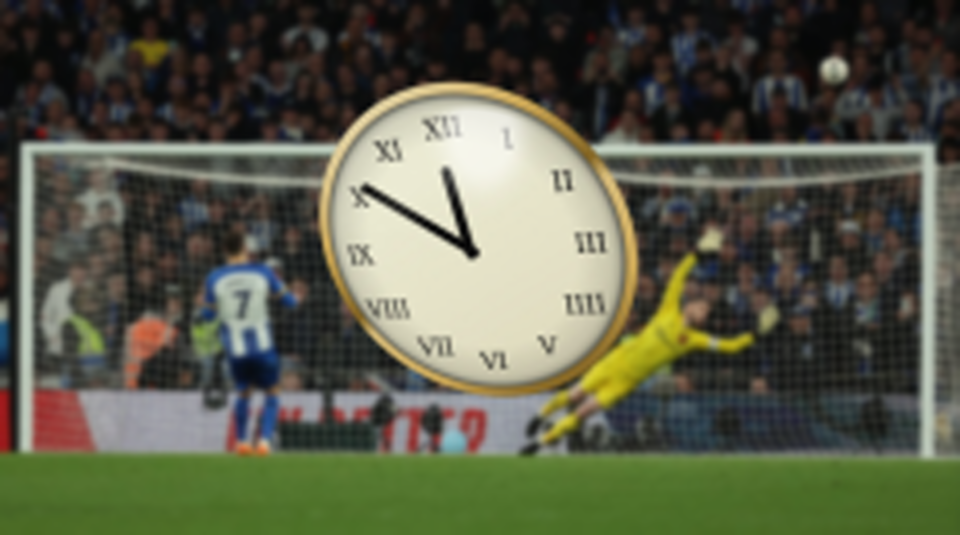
11:51
